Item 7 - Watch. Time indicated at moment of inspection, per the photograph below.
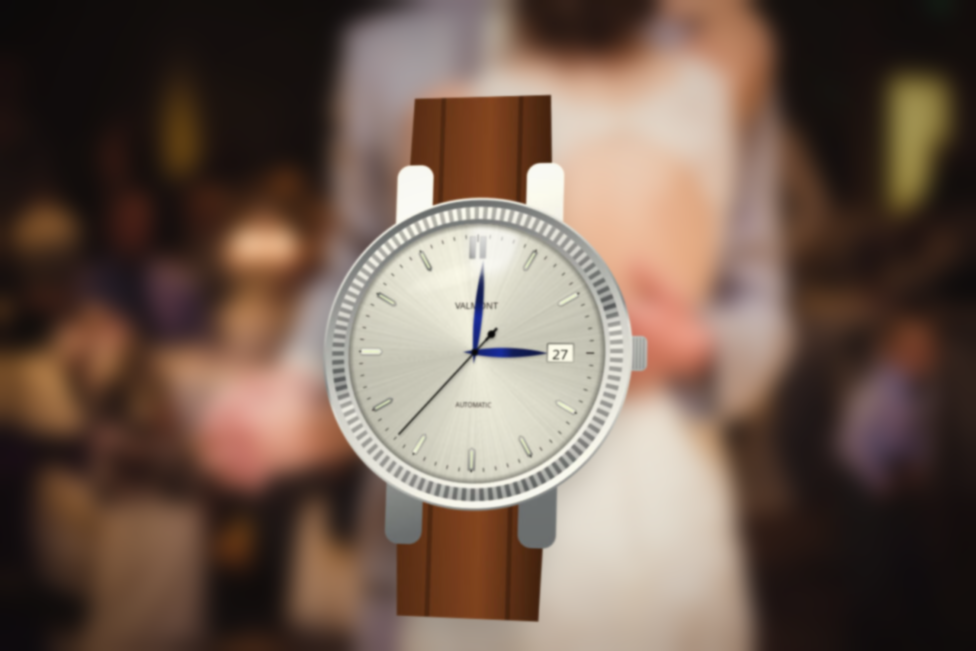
3:00:37
